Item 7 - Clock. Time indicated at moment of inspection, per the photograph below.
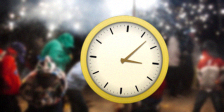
3:07
